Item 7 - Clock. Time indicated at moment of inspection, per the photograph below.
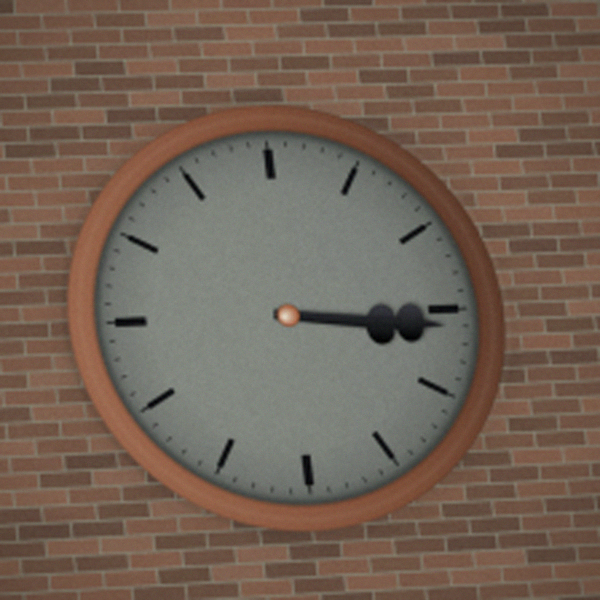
3:16
